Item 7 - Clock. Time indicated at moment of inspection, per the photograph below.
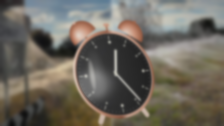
12:24
